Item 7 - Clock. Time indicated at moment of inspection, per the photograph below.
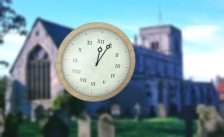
12:04
